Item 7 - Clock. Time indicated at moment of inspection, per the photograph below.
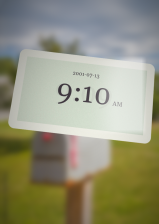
9:10
